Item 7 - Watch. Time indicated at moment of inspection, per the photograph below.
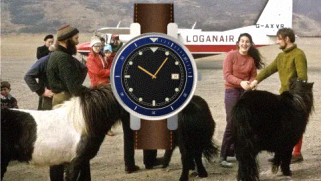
10:06
